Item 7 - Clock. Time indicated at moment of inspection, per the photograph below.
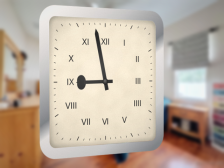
8:58
